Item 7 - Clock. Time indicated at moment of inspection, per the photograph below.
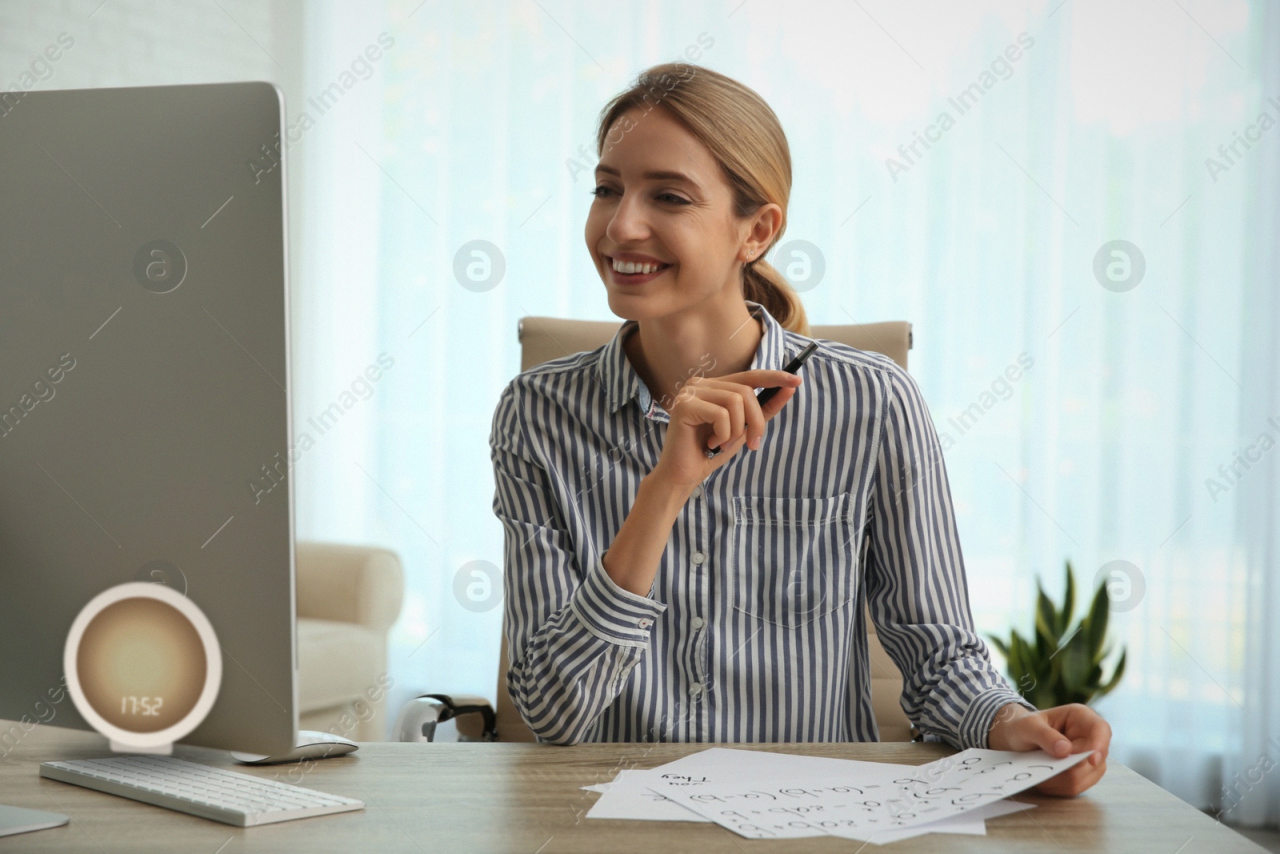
17:52
